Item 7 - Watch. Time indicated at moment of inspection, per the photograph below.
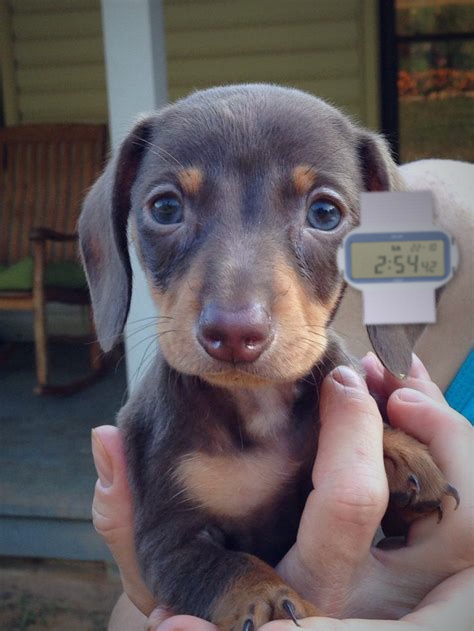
2:54
